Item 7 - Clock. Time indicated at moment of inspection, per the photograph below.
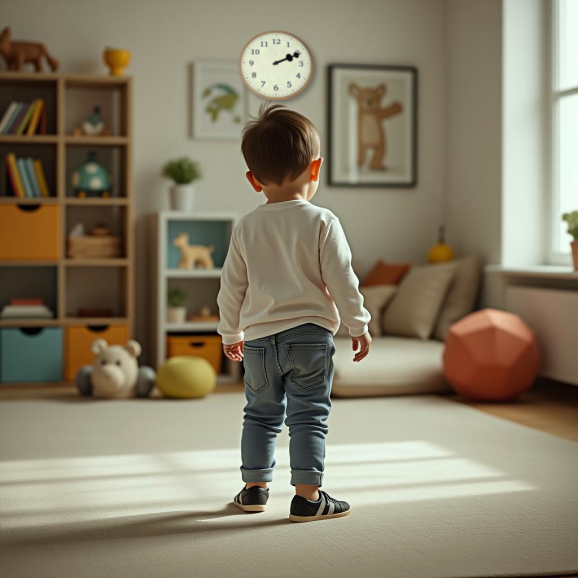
2:11
